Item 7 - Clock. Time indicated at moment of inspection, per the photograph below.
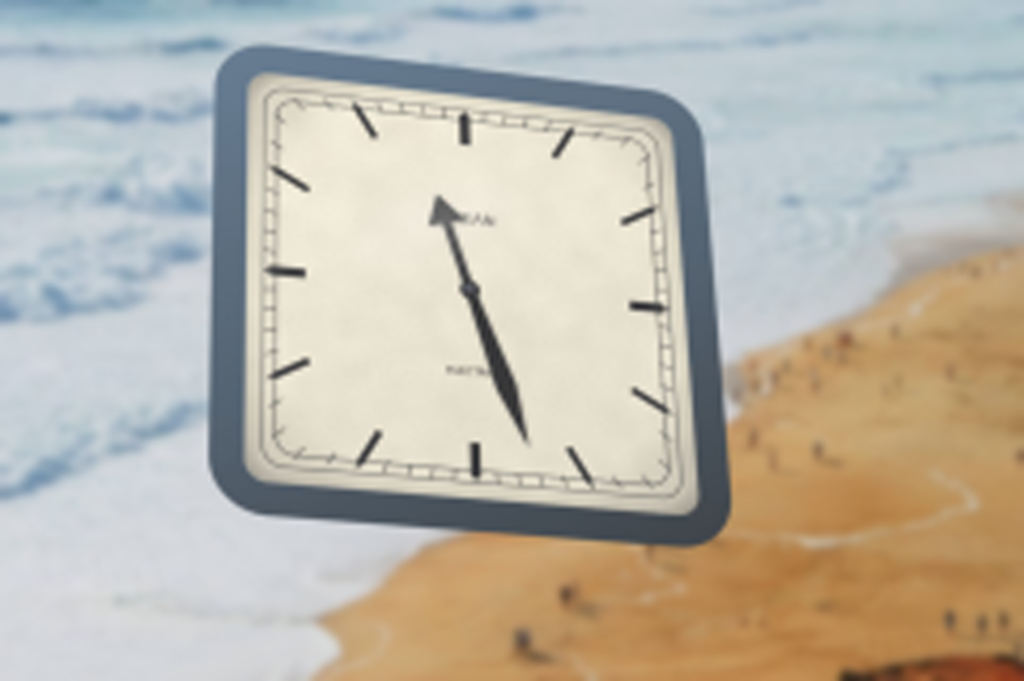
11:27
